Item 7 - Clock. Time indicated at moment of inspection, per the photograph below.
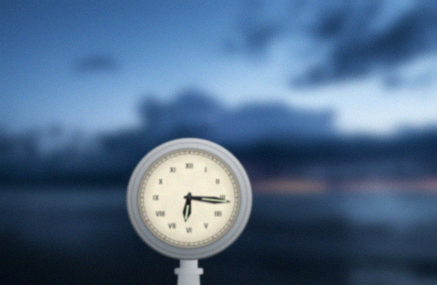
6:16
